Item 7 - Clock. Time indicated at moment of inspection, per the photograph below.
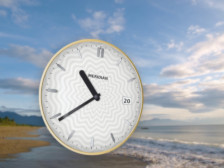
10:39
